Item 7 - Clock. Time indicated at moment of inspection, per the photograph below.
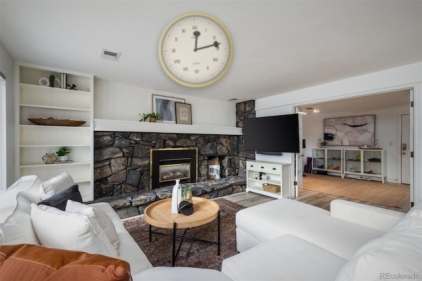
12:13
